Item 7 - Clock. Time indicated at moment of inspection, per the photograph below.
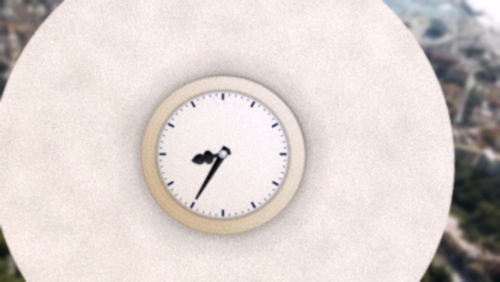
8:35
